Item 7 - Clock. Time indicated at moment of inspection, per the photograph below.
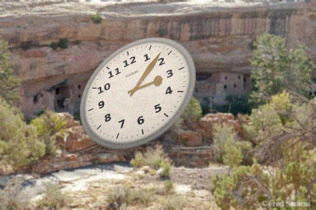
3:08
